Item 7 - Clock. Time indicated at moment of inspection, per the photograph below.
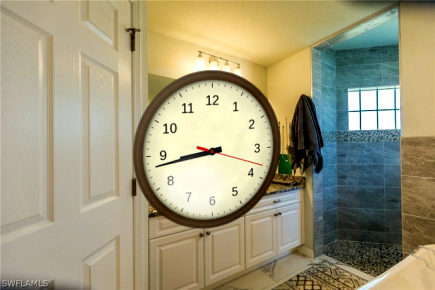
8:43:18
